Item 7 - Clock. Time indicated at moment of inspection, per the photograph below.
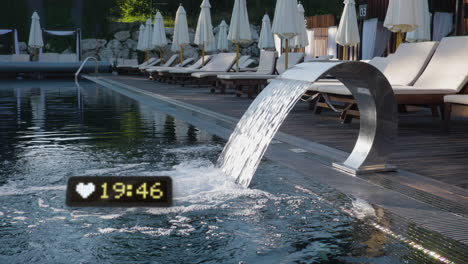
19:46
